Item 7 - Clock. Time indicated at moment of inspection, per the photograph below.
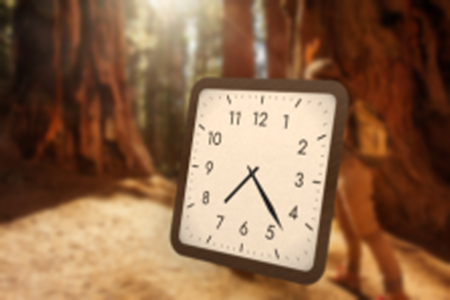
7:23
